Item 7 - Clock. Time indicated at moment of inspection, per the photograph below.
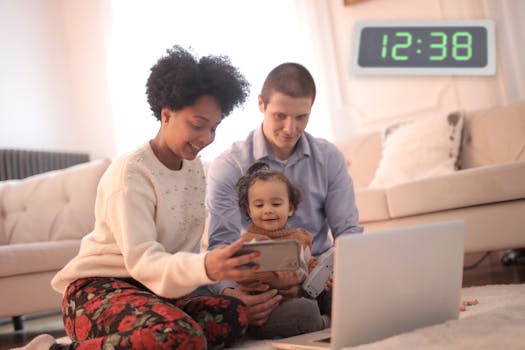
12:38
